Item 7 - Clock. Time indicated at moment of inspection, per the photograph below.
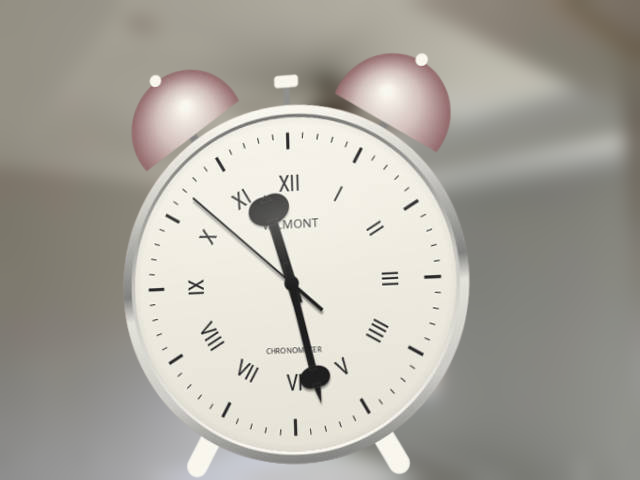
11:27:52
